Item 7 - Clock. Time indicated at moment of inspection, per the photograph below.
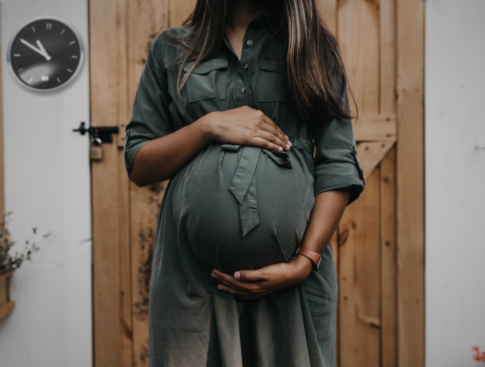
10:50
